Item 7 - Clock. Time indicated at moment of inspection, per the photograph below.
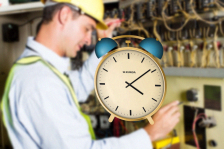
4:09
